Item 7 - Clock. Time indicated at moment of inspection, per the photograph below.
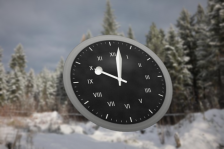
10:02
